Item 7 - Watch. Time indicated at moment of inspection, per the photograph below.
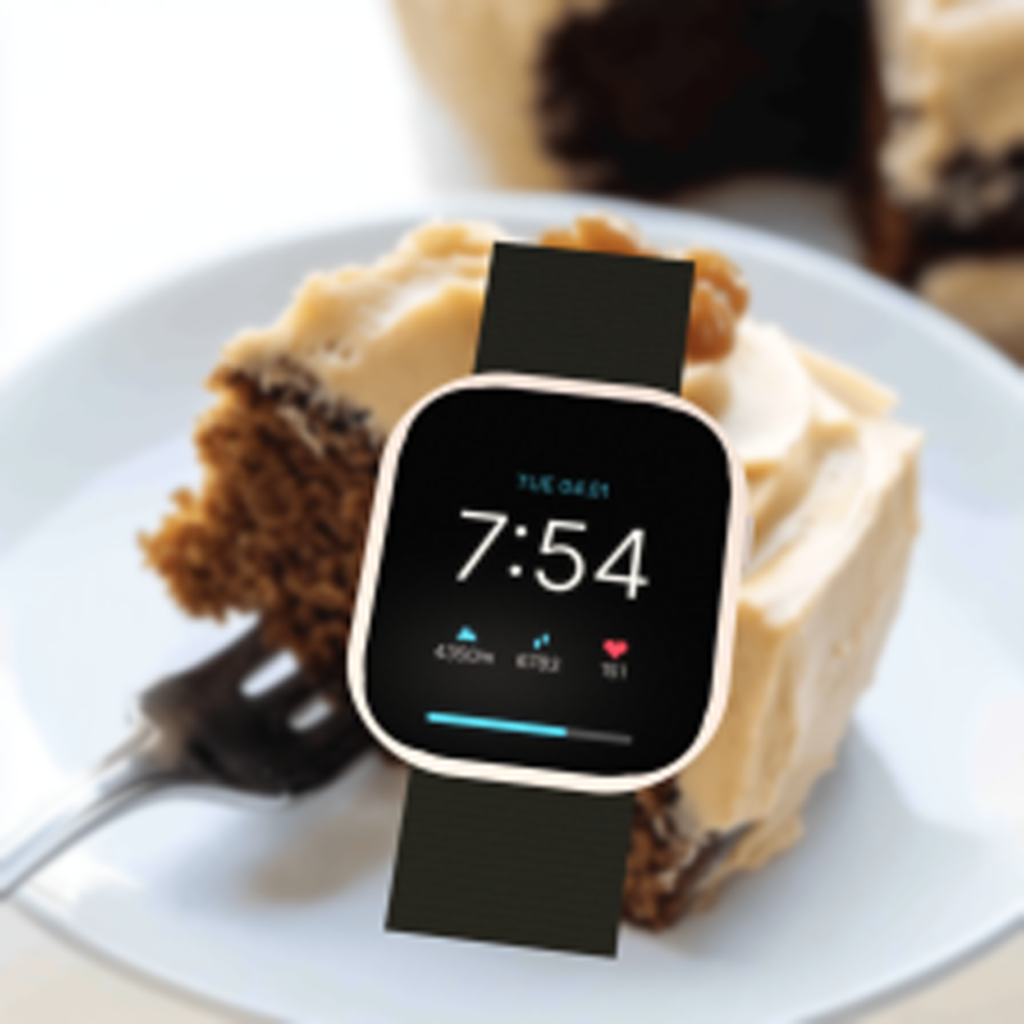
7:54
